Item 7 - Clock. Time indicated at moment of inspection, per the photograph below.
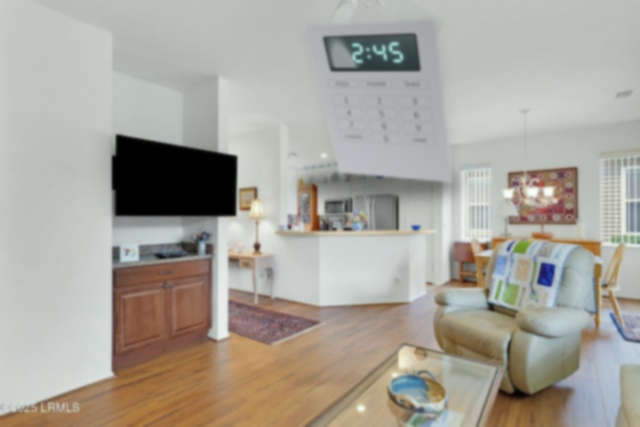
2:45
